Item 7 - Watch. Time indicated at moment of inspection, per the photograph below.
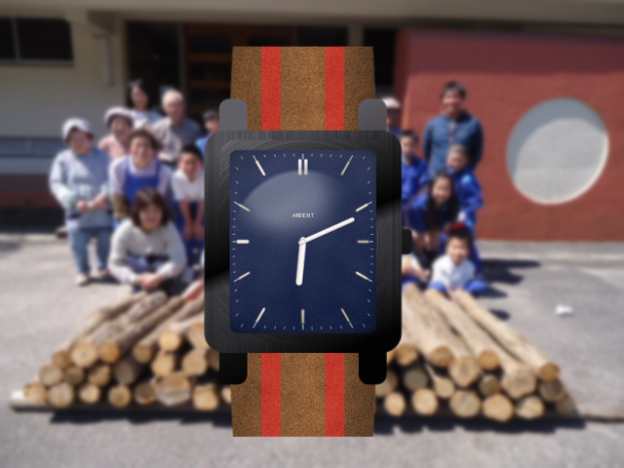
6:11
